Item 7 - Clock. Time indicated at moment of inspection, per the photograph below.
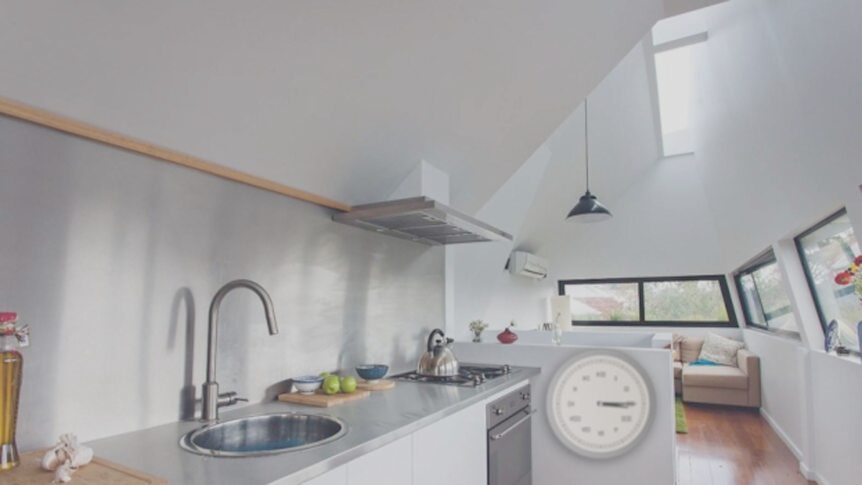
3:15
